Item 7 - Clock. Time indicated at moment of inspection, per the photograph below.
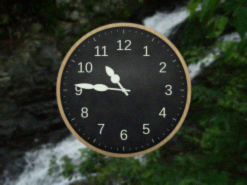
10:46
